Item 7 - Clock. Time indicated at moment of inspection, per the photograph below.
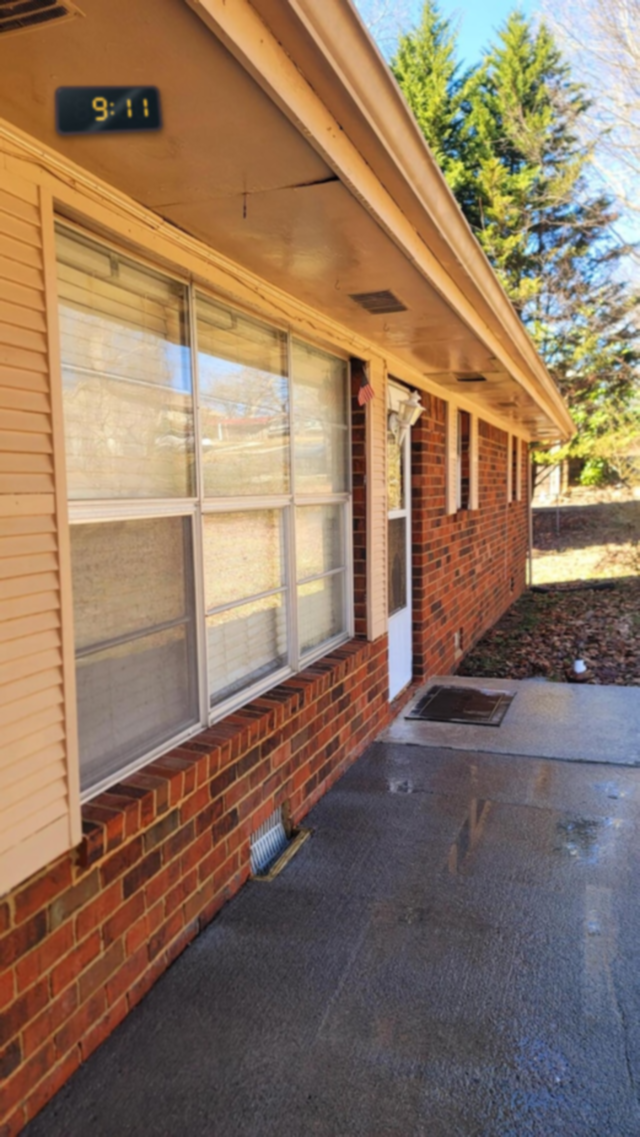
9:11
